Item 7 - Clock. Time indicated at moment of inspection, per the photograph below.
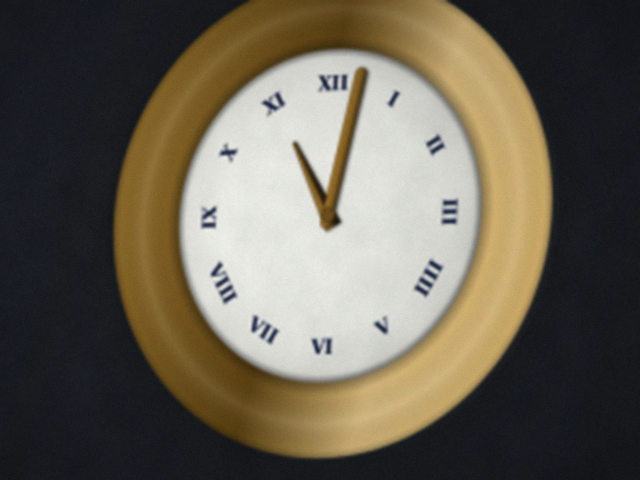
11:02
